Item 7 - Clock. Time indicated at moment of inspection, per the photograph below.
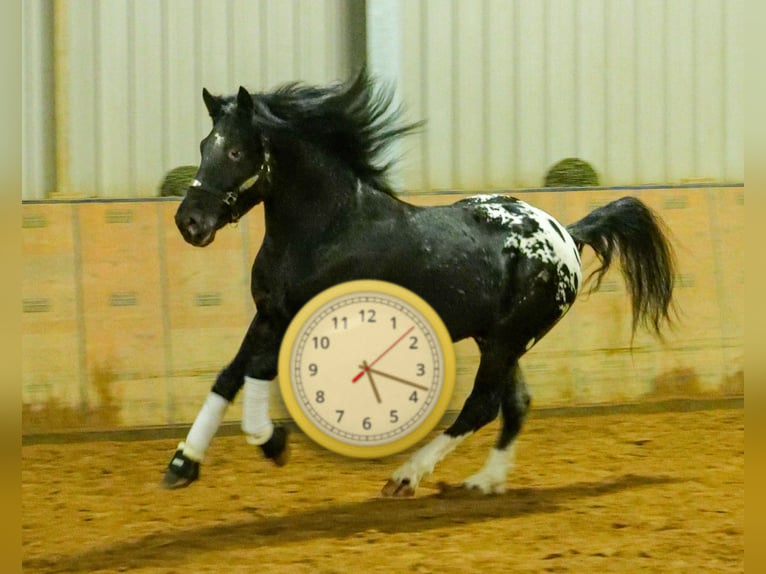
5:18:08
